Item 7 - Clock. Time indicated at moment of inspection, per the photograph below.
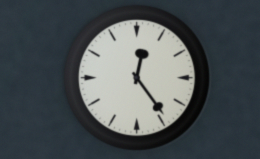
12:24
